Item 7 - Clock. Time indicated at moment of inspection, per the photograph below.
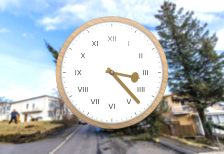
3:23
